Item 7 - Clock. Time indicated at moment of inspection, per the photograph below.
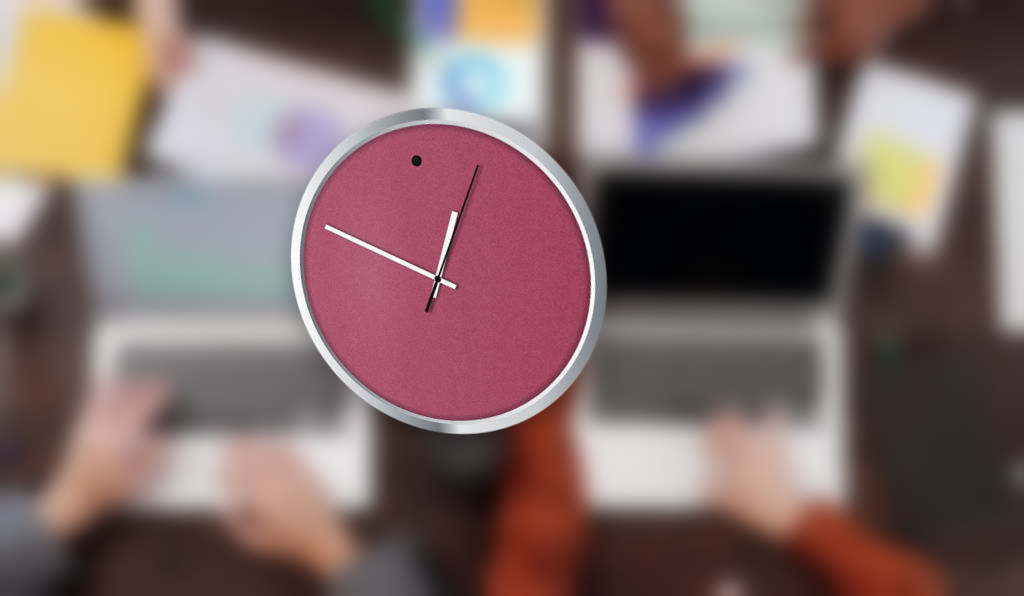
12:50:05
